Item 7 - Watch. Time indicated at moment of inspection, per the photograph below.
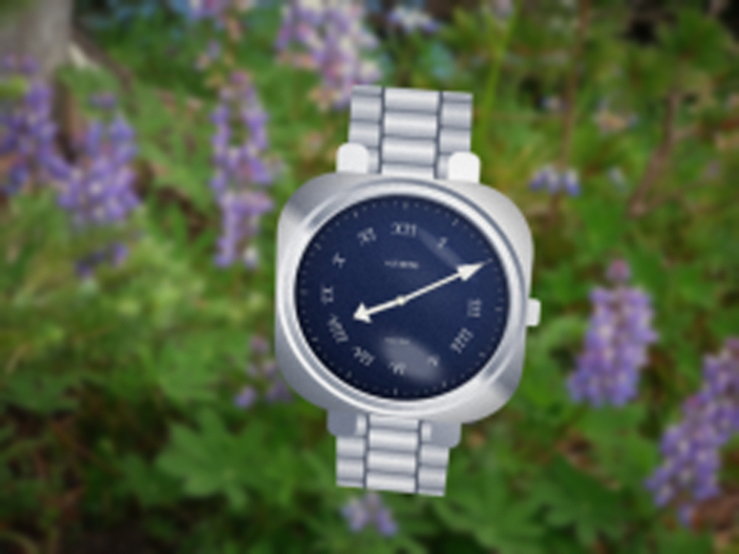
8:10
